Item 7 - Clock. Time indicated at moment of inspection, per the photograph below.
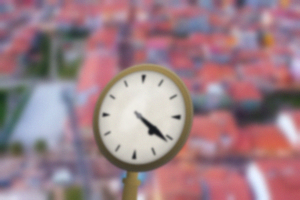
4:21
